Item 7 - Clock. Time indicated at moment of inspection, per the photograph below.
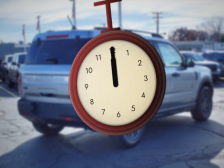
12:00
